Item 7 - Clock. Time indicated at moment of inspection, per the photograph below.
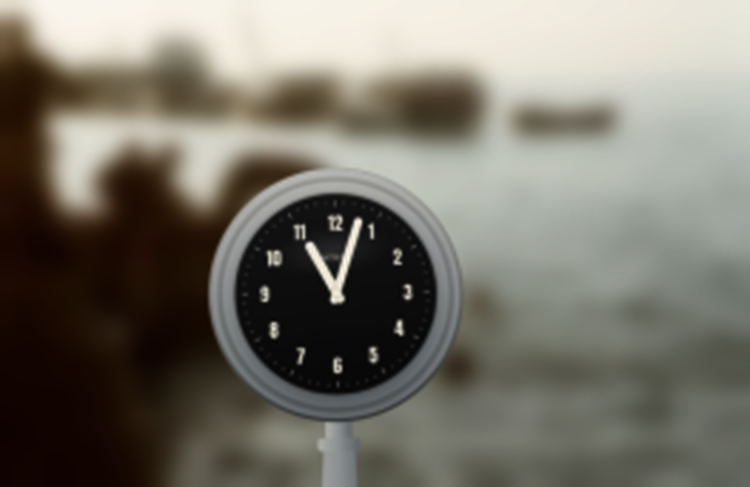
11:03
